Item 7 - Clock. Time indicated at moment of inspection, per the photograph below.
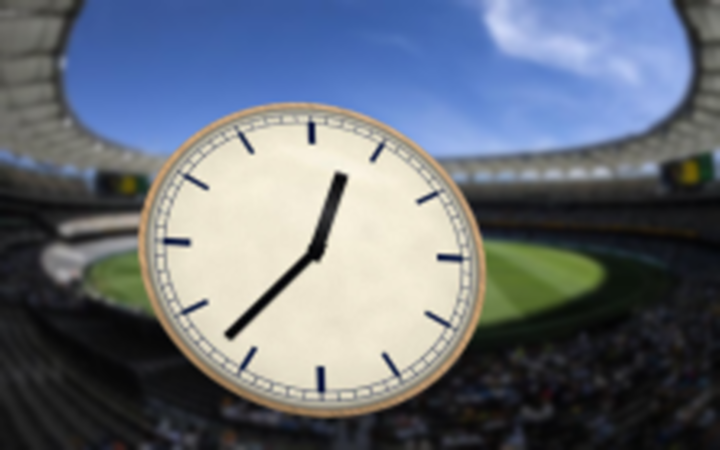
12:37
